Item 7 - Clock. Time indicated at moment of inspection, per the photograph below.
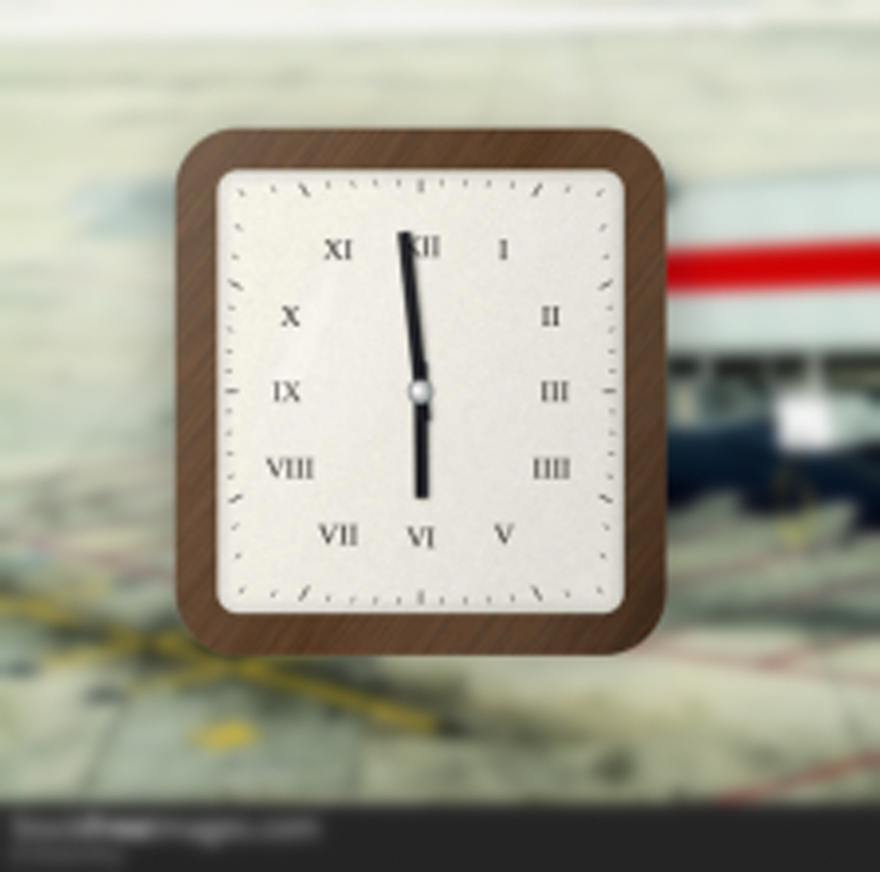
5:59
